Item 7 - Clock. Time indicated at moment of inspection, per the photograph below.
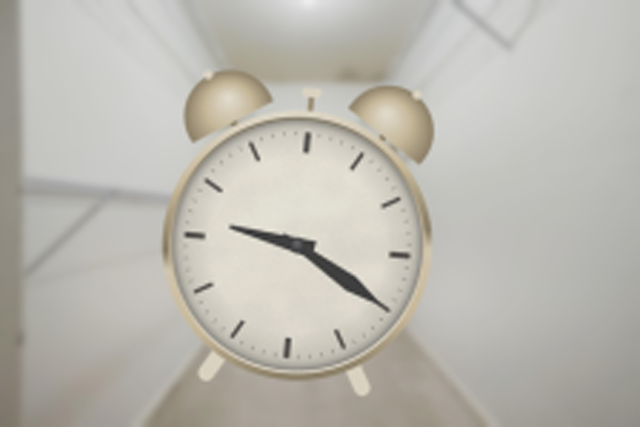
9:20
